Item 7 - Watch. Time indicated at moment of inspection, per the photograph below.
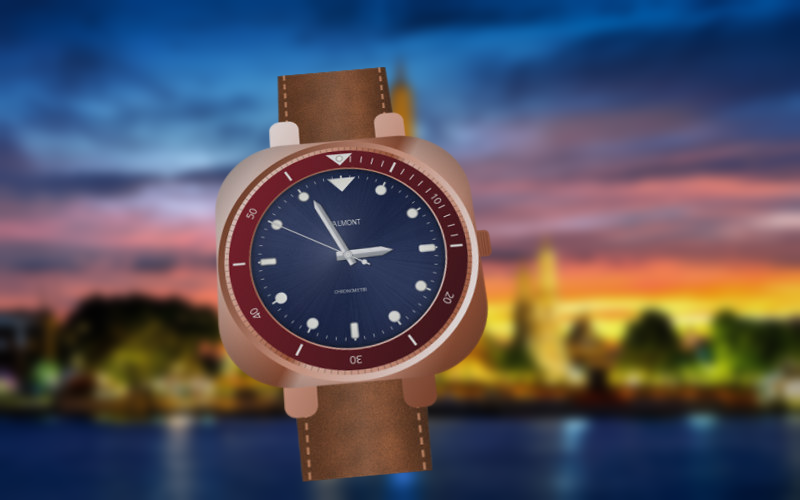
2:55:50
